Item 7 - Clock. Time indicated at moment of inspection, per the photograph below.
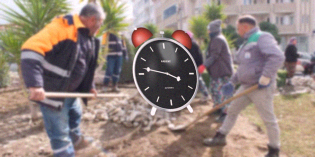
3:47
